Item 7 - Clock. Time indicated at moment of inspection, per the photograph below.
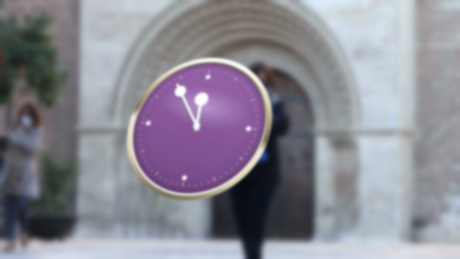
11:54
